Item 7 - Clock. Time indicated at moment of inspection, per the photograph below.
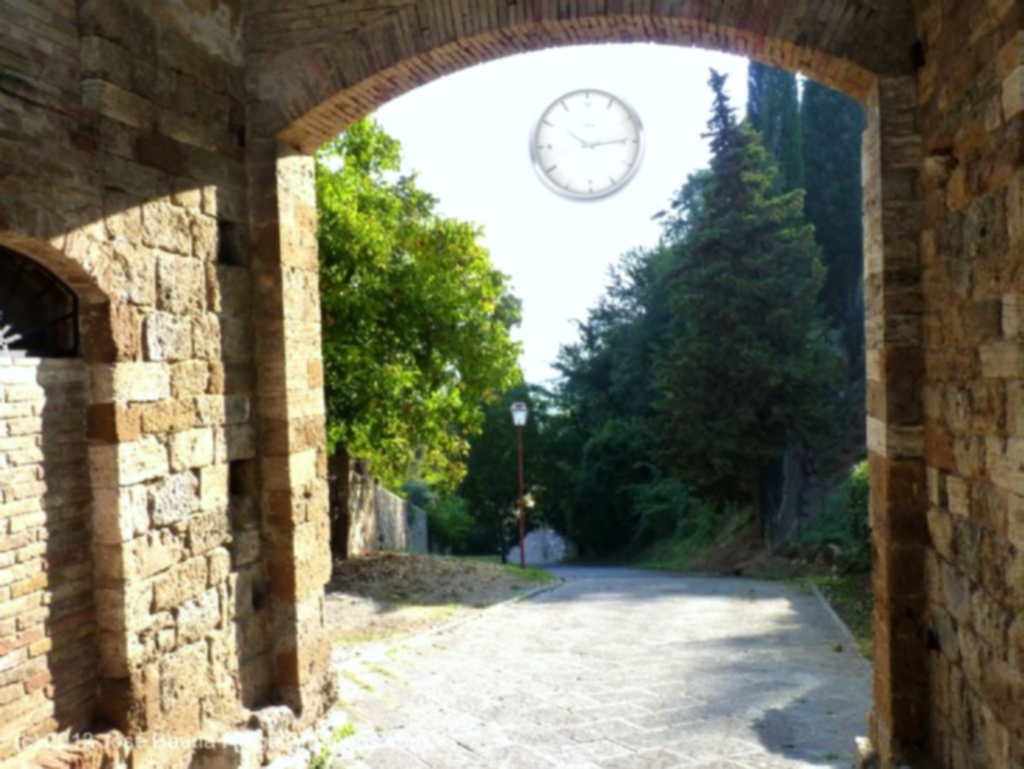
10:14
